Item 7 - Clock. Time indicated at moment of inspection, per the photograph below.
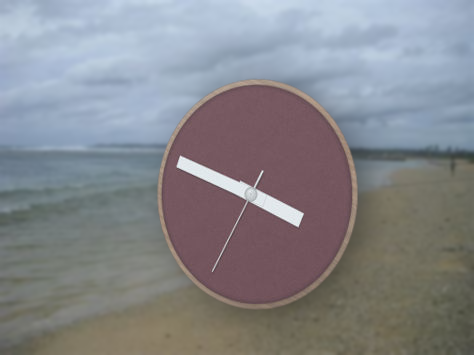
3:48:35
